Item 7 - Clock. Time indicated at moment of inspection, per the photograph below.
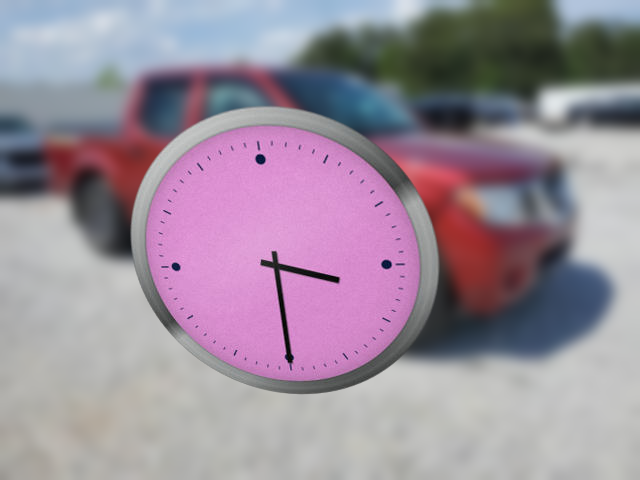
3:30
